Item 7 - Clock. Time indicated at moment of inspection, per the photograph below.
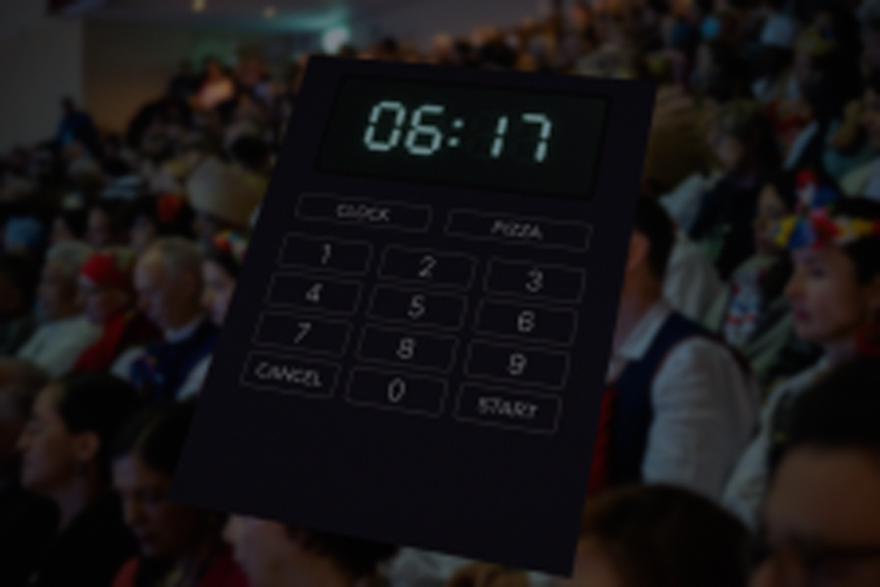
6:17
